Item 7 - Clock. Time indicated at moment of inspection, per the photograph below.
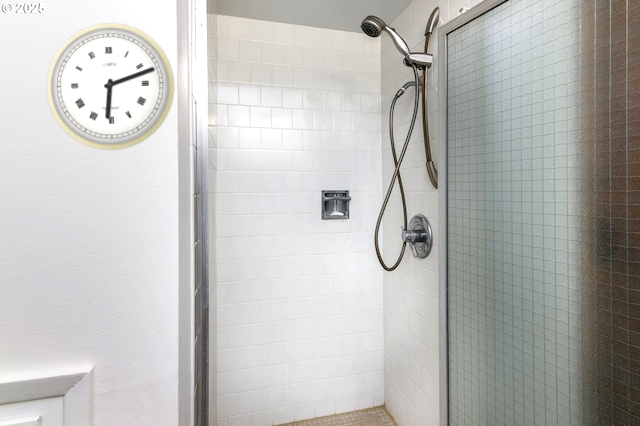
6:12
